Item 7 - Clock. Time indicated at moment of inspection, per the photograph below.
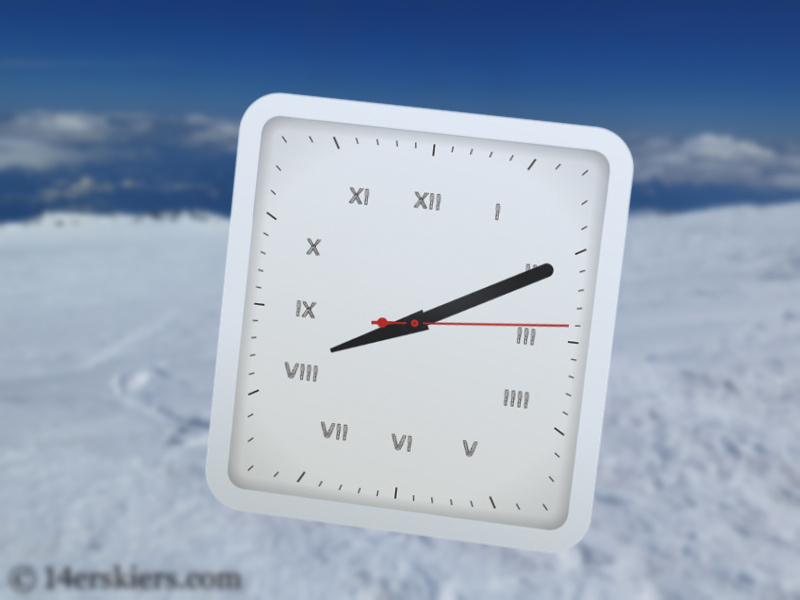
8:10:14
